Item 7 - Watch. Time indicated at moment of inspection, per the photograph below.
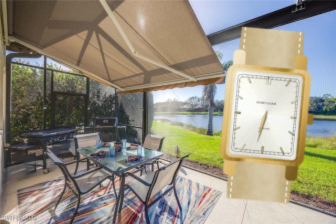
6:32
